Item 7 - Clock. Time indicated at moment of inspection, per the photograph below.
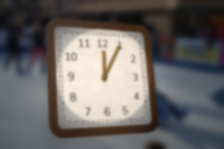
12:05
